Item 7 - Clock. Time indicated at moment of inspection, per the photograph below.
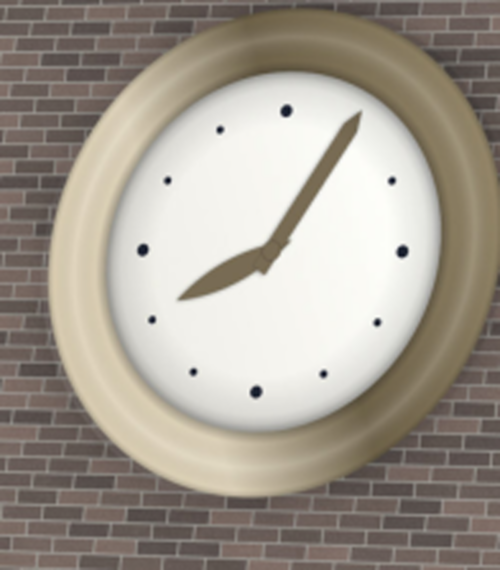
8:05
